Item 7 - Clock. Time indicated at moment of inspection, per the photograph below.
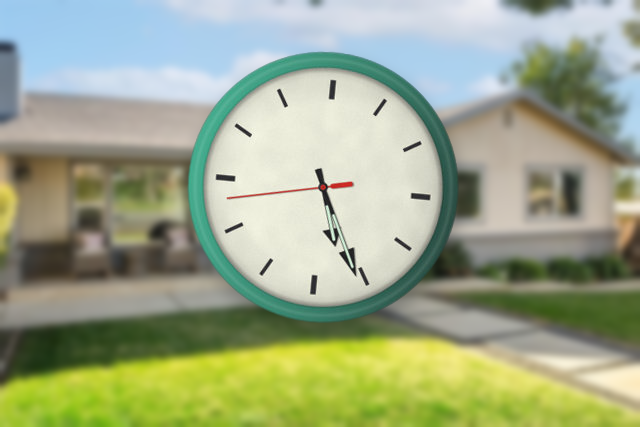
5:25:43
